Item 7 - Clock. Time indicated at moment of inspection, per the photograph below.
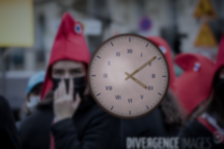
4:09
